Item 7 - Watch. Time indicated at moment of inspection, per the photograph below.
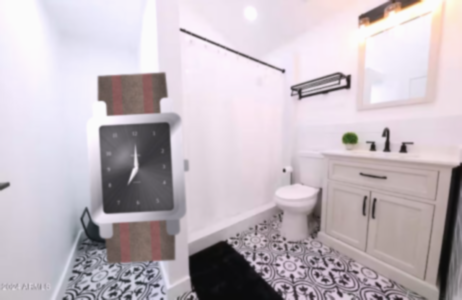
7:00
